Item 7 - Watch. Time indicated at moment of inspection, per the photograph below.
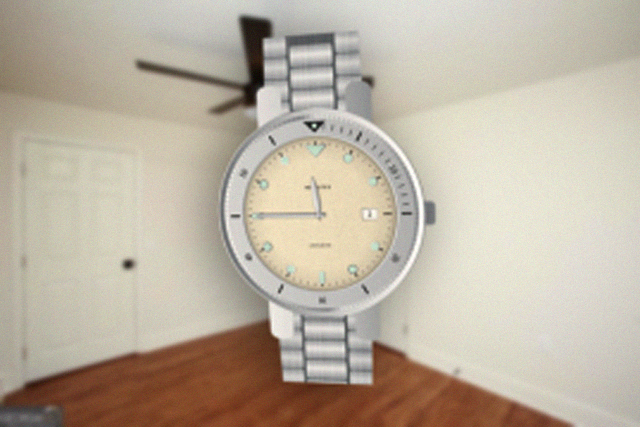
11:45
